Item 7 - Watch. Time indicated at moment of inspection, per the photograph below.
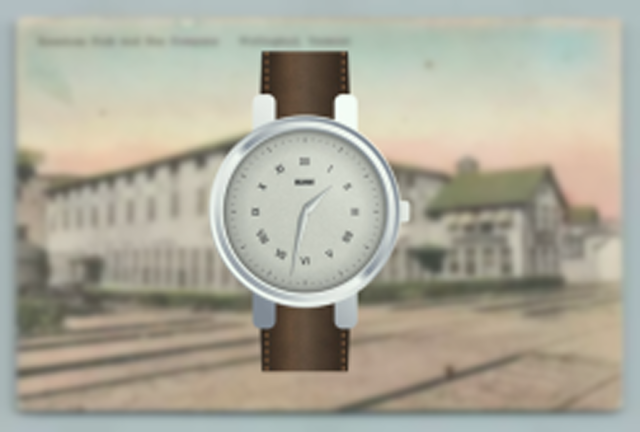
1:32
